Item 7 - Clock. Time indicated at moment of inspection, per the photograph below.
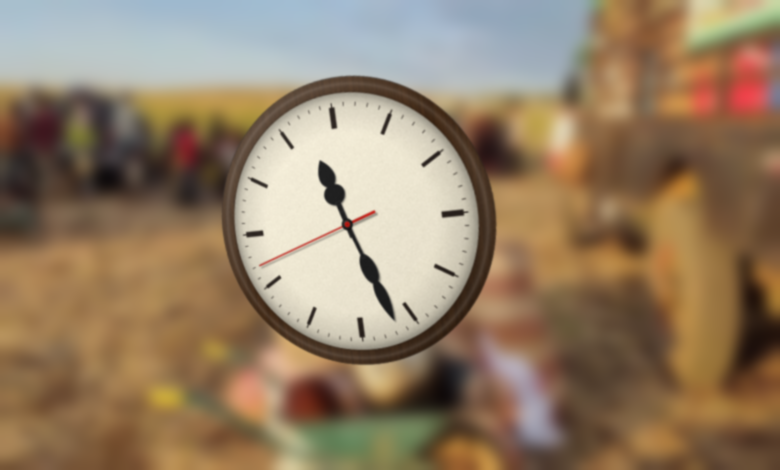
11:26:42
